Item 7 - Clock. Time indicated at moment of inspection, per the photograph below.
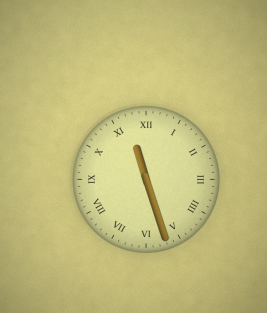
11:27
